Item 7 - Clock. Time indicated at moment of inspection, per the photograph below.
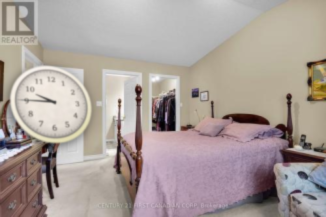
9:45
